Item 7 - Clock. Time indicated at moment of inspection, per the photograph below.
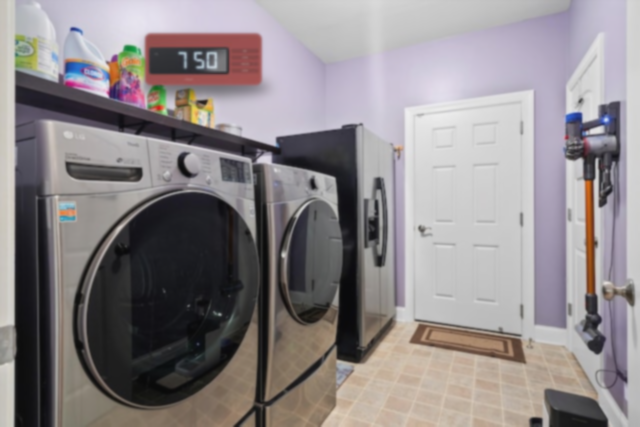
7:50
